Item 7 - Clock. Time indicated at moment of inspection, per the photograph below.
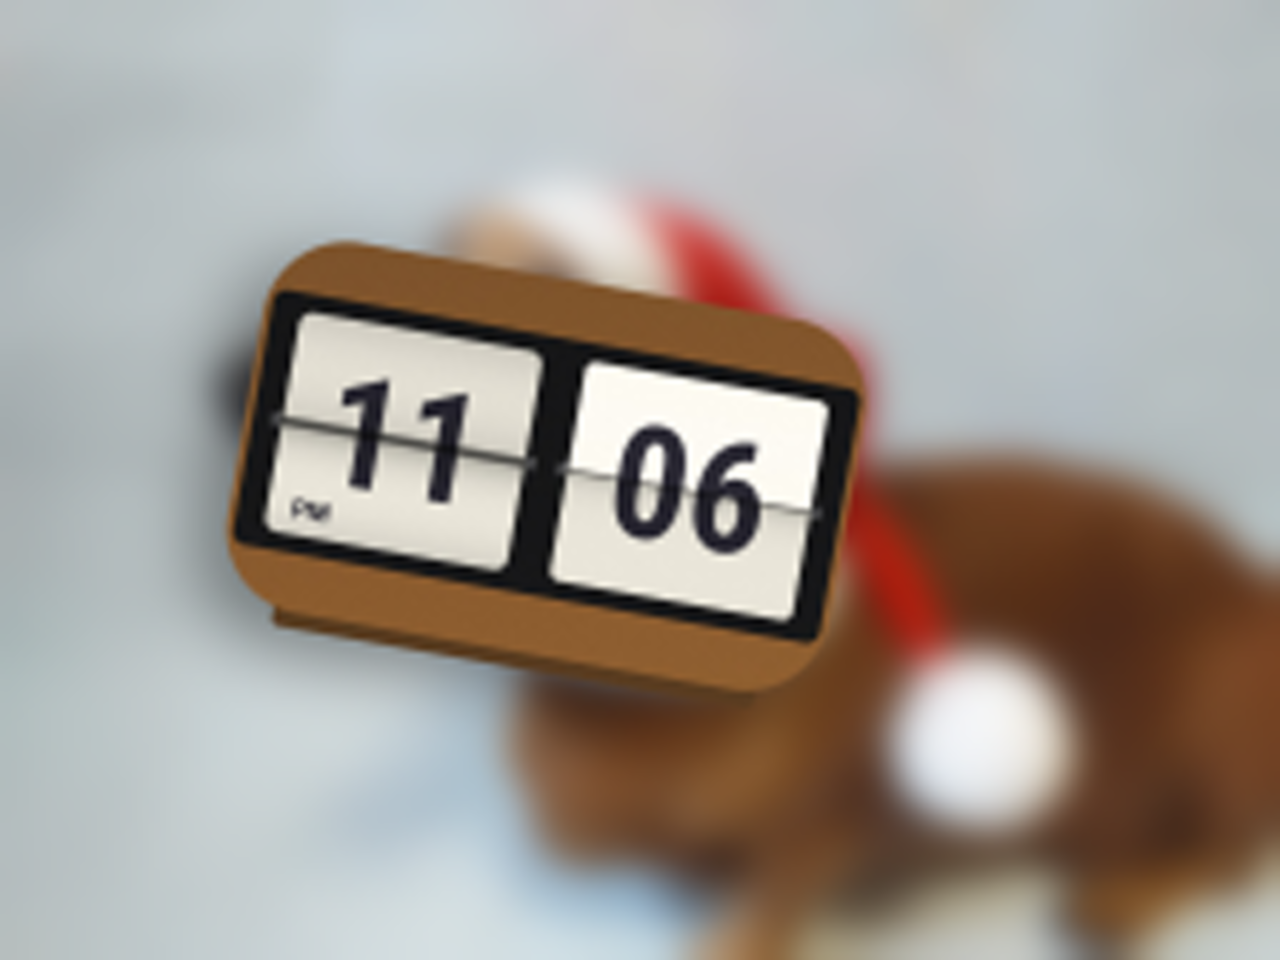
11:06
